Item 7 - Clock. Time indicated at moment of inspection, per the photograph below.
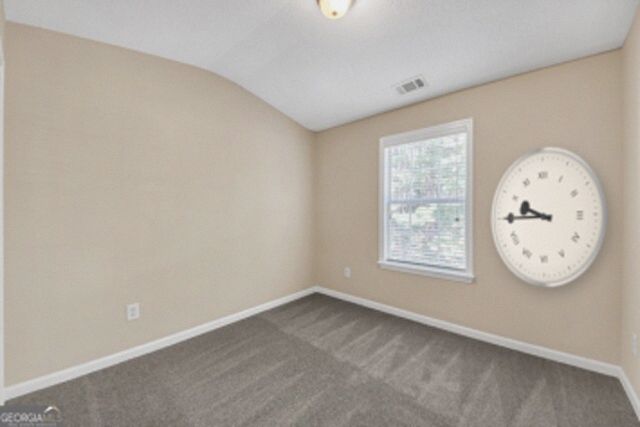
9:45
